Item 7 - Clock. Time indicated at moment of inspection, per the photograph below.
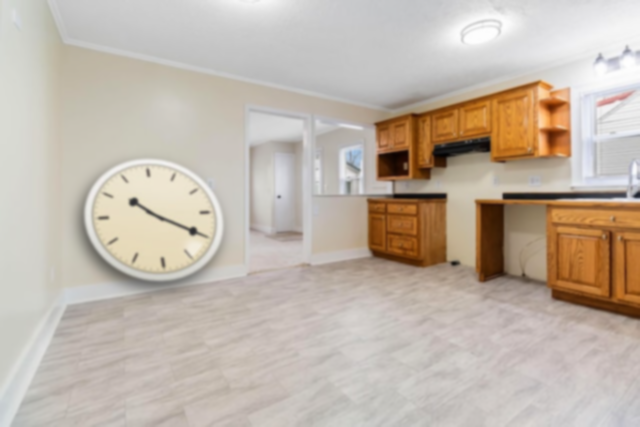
10:20
